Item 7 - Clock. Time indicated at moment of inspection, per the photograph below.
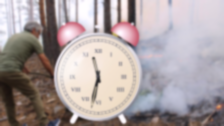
11:32
